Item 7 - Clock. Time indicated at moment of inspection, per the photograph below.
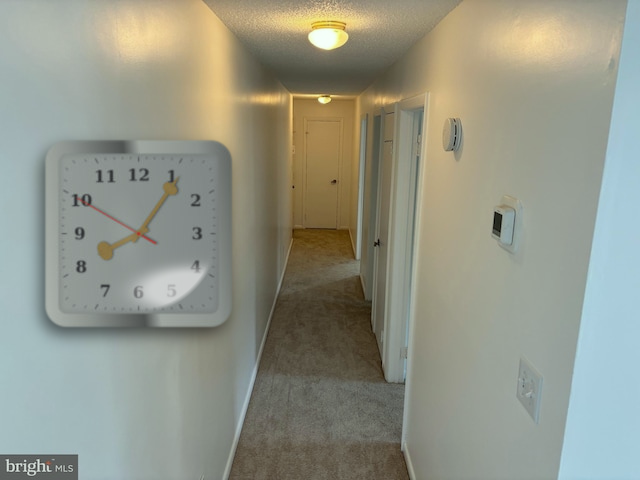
8:05:50
